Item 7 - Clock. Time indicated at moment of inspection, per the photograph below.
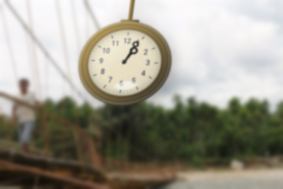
1:04
